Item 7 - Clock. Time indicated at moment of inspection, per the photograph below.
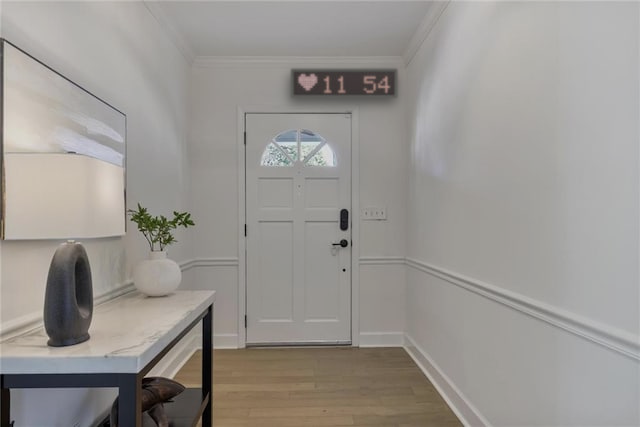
11:54
